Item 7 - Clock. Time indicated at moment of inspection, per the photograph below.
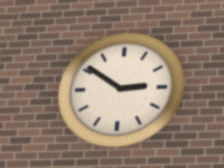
2:51
